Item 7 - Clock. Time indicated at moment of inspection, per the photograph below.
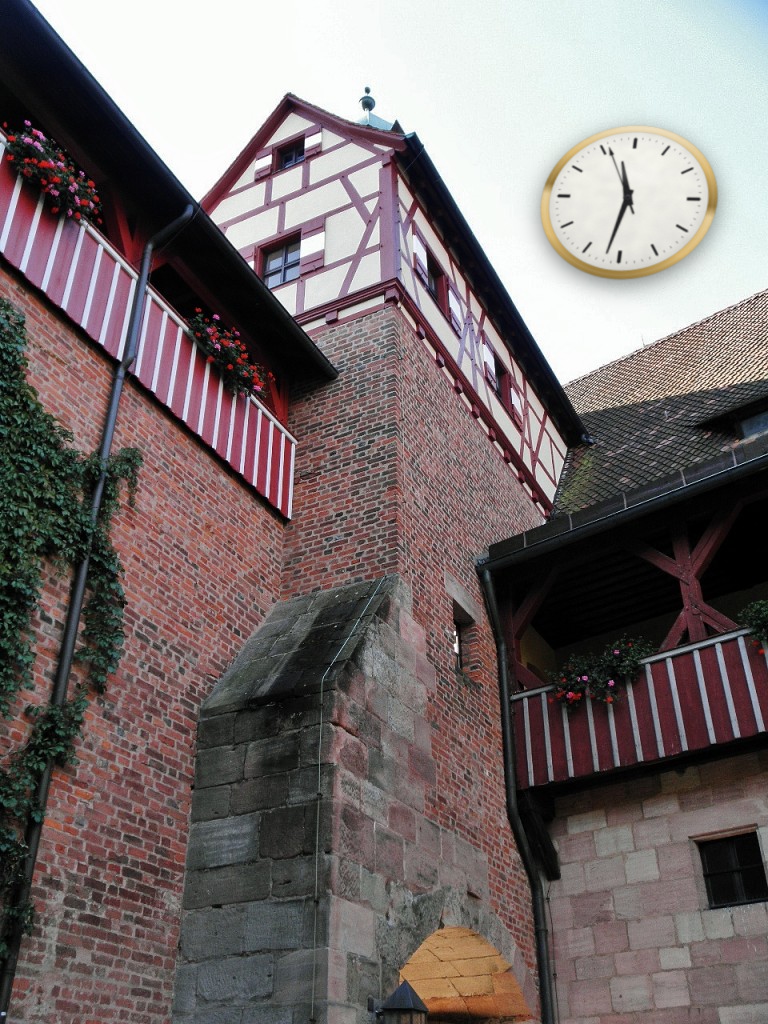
11:31:56
